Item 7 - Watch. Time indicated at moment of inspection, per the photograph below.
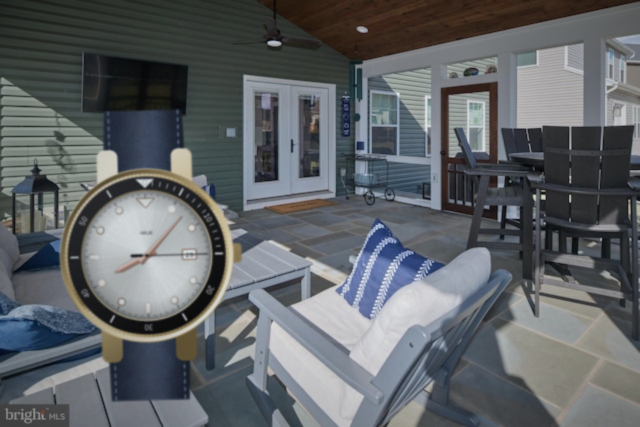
8:07:15
